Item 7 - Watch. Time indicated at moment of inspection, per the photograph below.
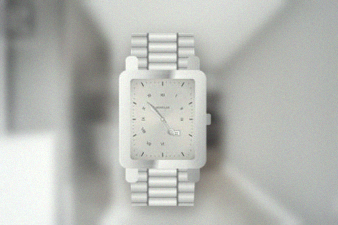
4:53
